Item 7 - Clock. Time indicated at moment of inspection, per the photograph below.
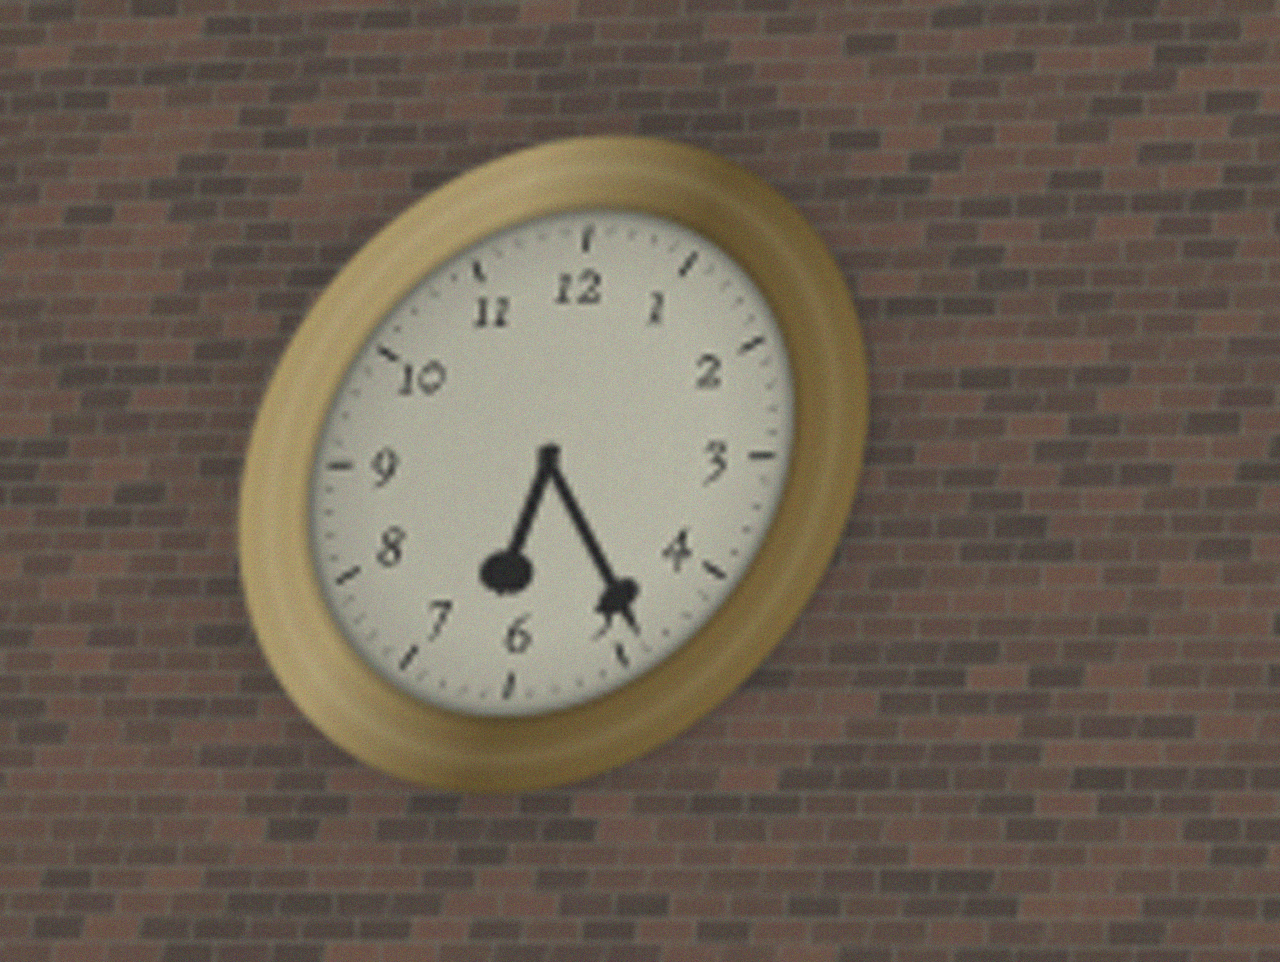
6:24
